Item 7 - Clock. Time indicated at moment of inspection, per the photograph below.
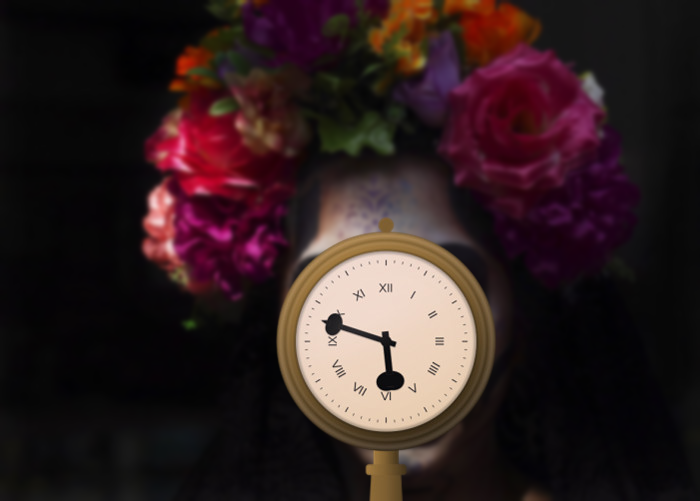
5:48
